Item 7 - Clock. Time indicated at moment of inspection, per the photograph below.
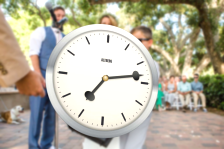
7:13
